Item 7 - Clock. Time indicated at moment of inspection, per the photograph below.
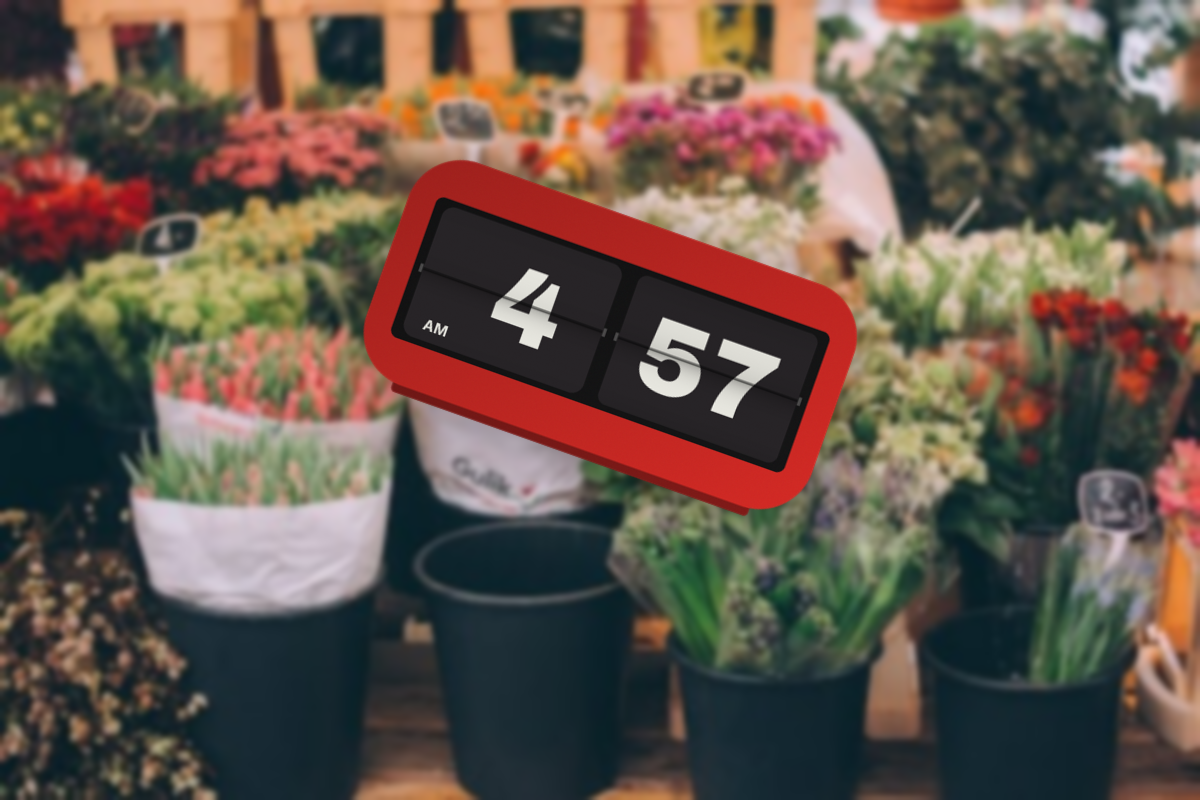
4:57
